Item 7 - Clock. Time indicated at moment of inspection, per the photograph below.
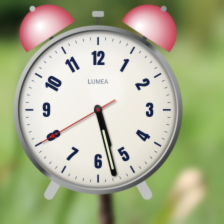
5:27:40
